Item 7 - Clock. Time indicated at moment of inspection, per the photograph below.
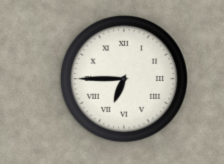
6:45
